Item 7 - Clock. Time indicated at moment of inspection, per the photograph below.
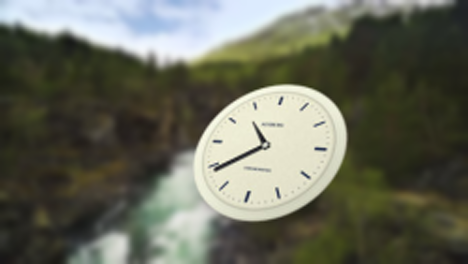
10:39
